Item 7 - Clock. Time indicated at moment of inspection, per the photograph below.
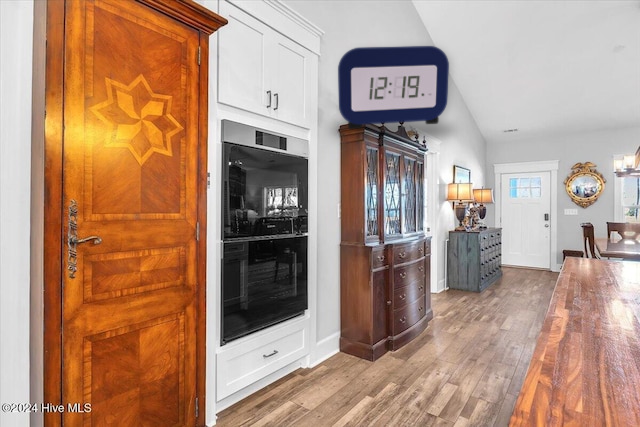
12:19
